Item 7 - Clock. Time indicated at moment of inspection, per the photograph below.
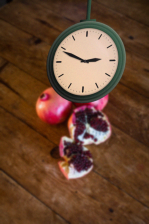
2:49
